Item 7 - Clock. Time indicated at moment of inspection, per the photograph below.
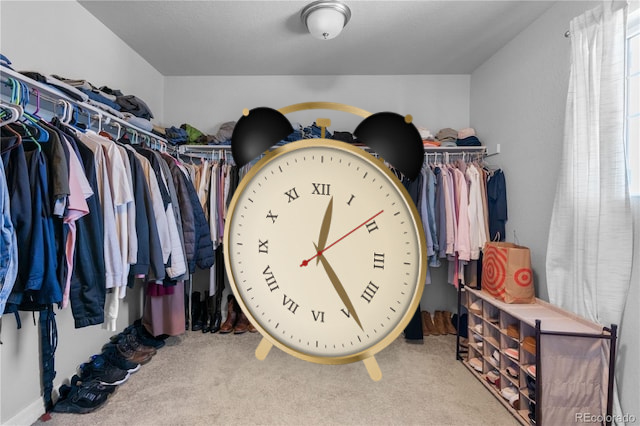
12:24:09
